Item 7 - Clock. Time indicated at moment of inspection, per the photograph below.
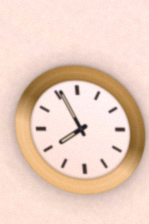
7:56
